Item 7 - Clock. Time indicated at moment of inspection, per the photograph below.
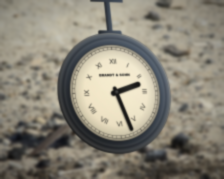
2:27
